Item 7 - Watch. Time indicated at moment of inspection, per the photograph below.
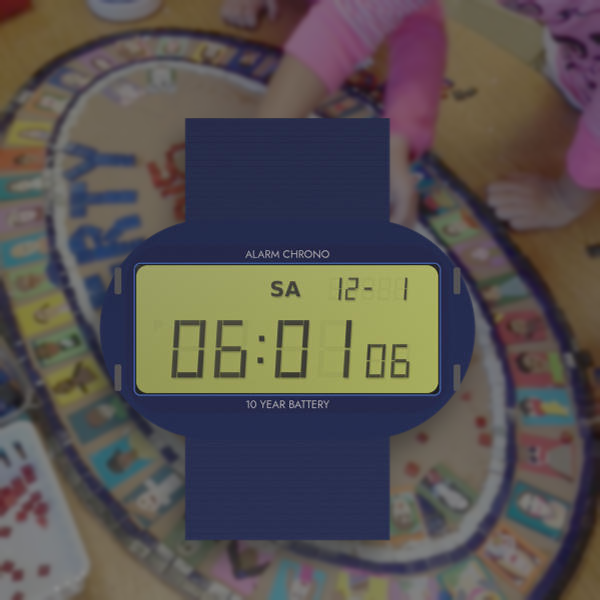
6:01:06
